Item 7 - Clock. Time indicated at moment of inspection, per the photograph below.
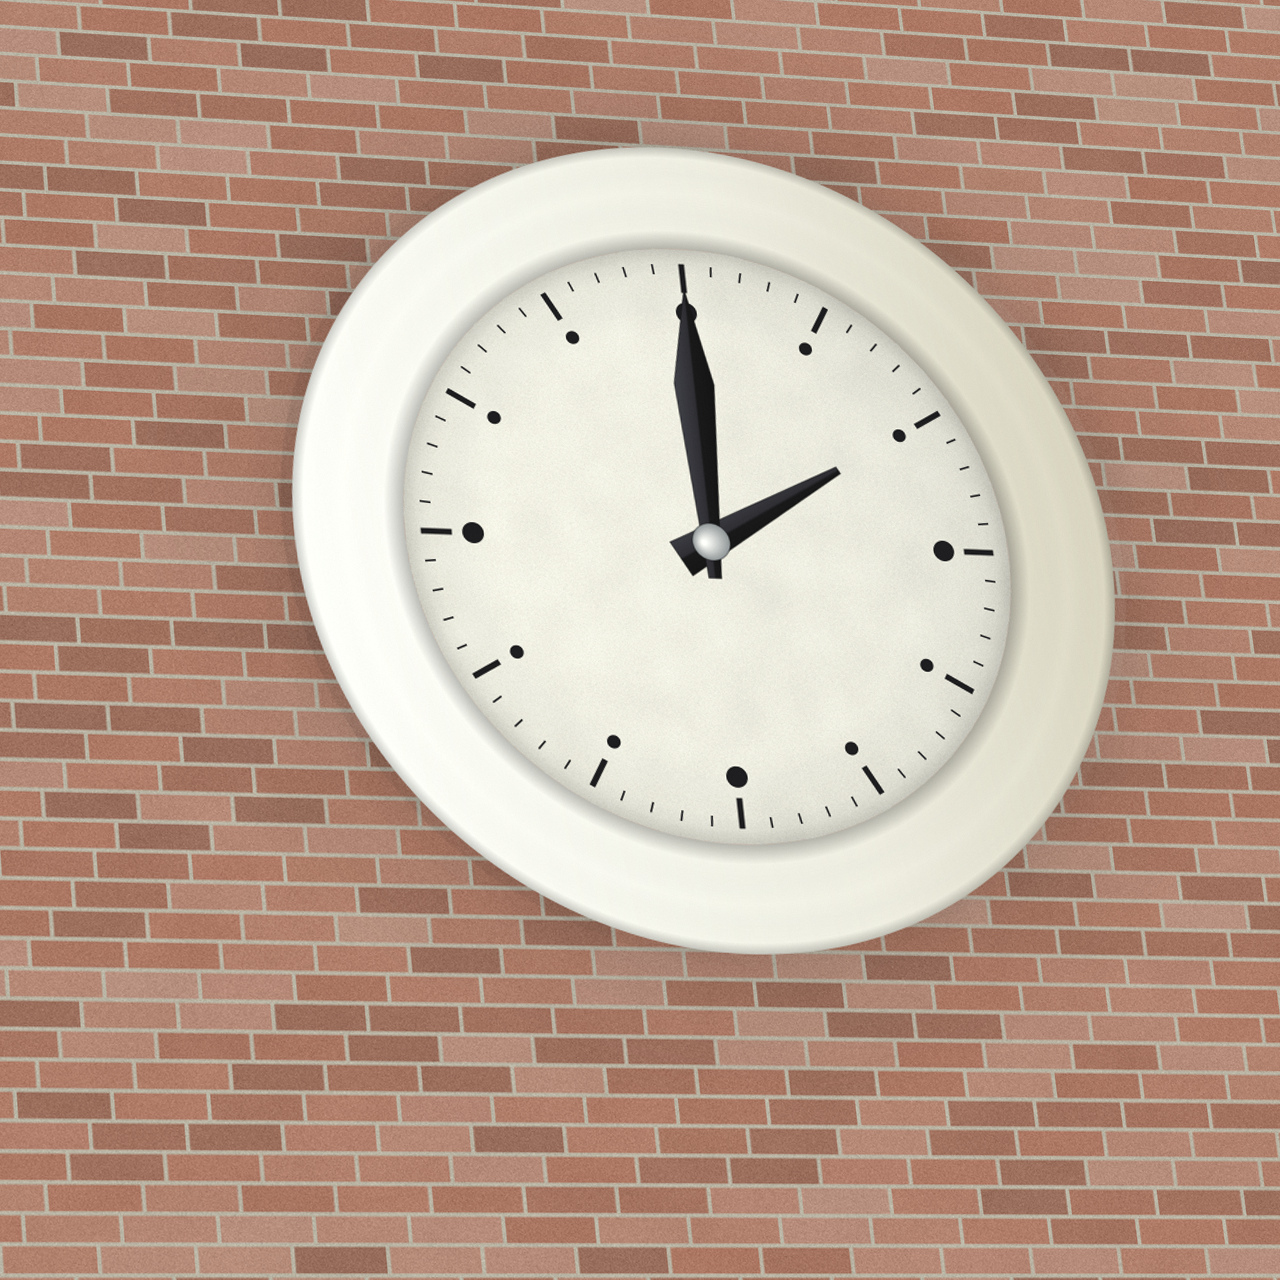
2:00
